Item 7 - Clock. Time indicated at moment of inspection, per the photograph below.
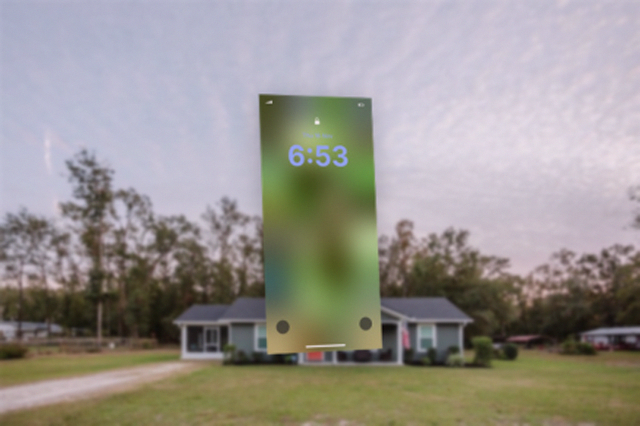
6:53
